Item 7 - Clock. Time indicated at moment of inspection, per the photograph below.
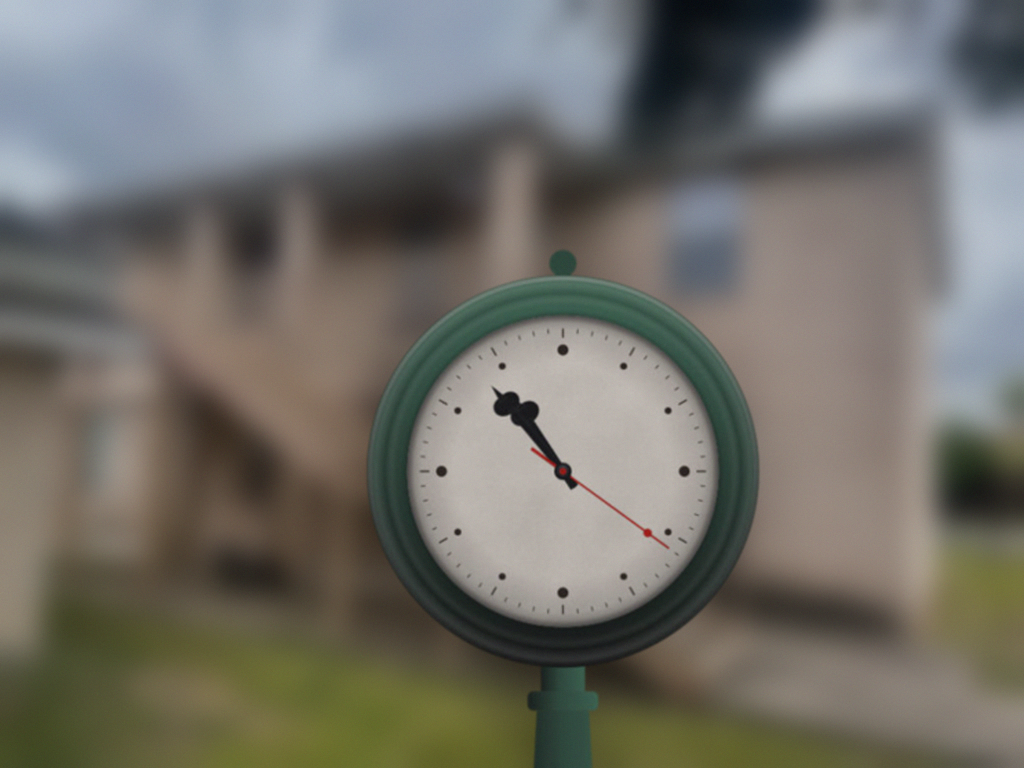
10:53:21
